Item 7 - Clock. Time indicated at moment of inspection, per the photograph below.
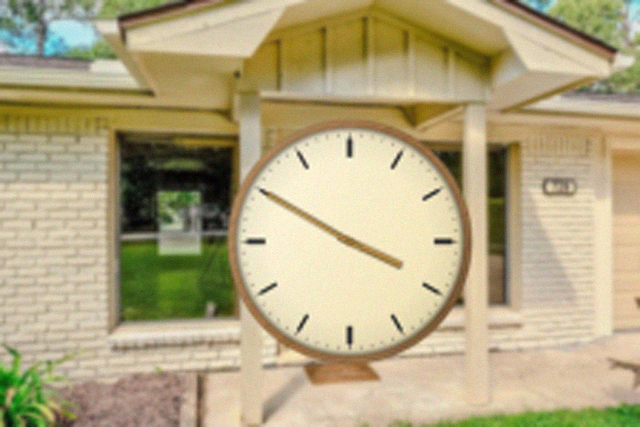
3:50
